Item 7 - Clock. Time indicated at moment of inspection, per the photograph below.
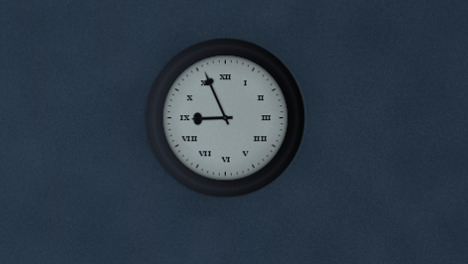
8:56
